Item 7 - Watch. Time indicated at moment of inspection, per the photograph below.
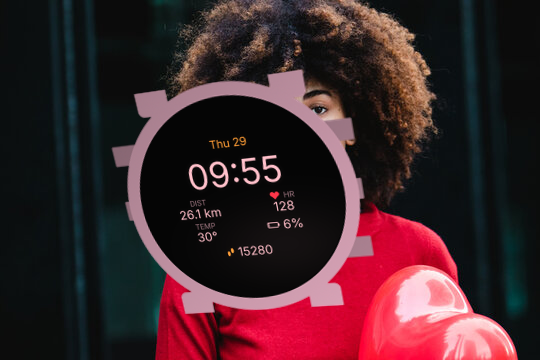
9:55
